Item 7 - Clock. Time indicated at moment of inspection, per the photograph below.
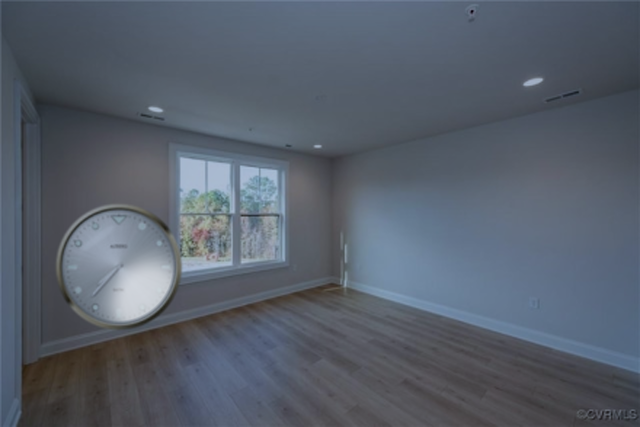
7:37
